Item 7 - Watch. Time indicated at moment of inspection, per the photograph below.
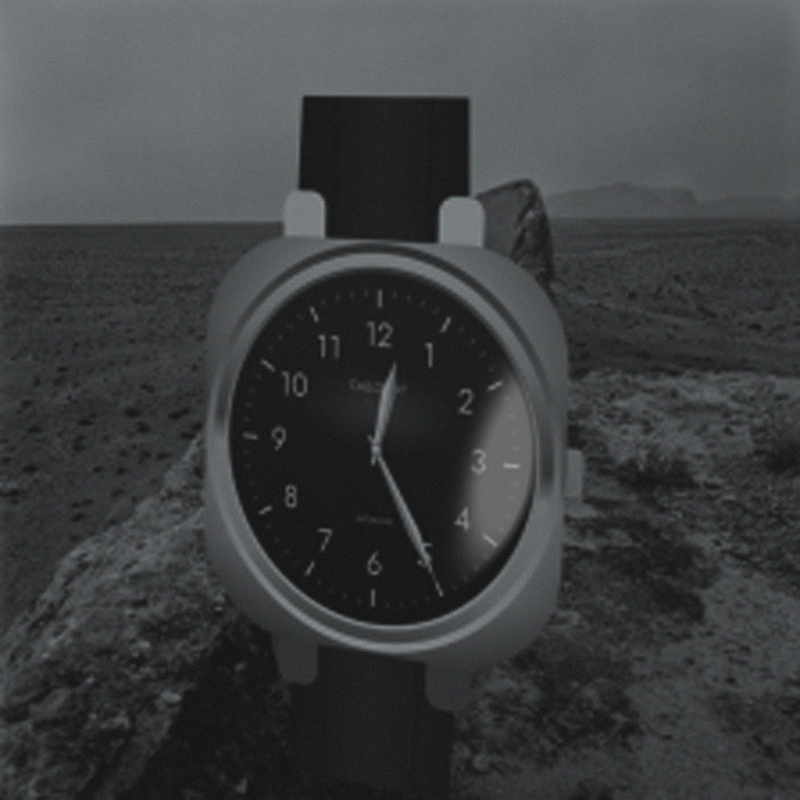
12:25
